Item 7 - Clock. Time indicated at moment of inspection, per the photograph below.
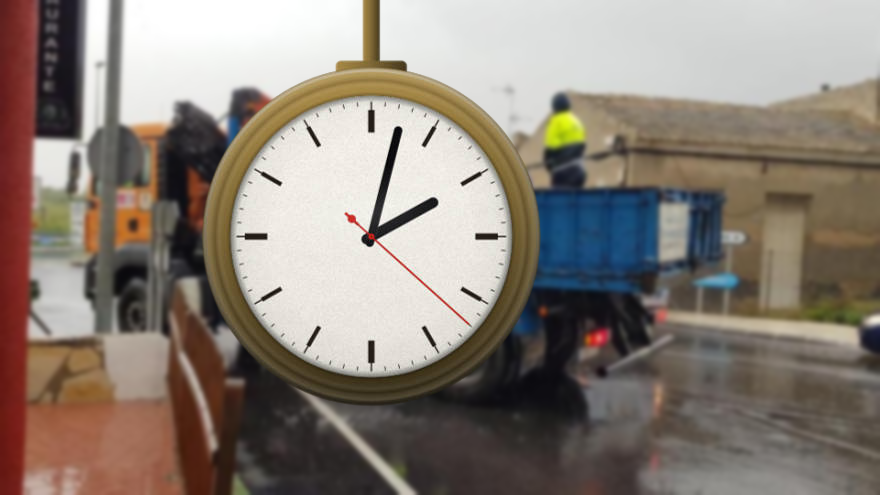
2:02:22
